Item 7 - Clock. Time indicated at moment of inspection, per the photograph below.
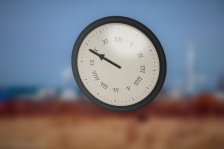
9:49
